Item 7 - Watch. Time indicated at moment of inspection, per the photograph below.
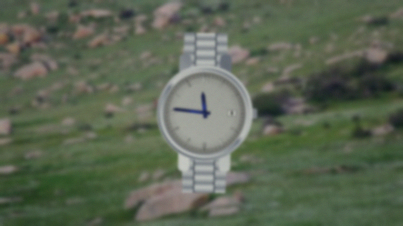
11:46
